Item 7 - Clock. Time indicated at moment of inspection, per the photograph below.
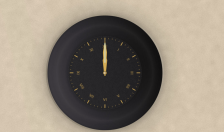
12:00
